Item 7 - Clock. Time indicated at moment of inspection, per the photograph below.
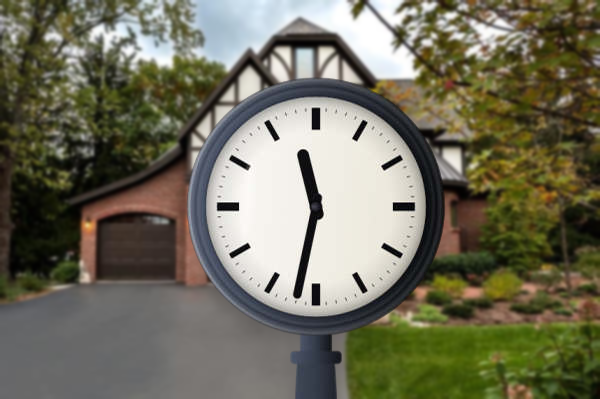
11:32
